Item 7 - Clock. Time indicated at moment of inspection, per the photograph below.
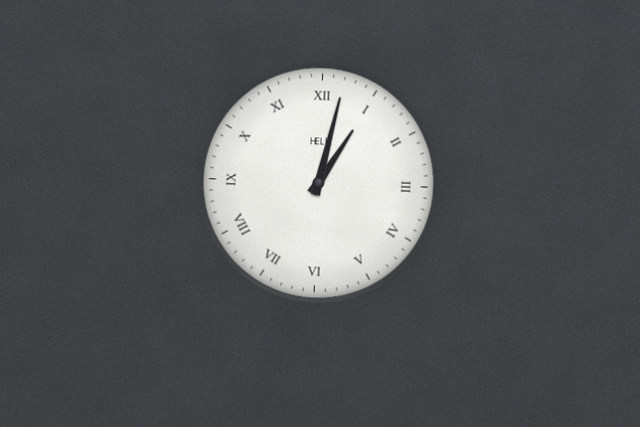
1:02
